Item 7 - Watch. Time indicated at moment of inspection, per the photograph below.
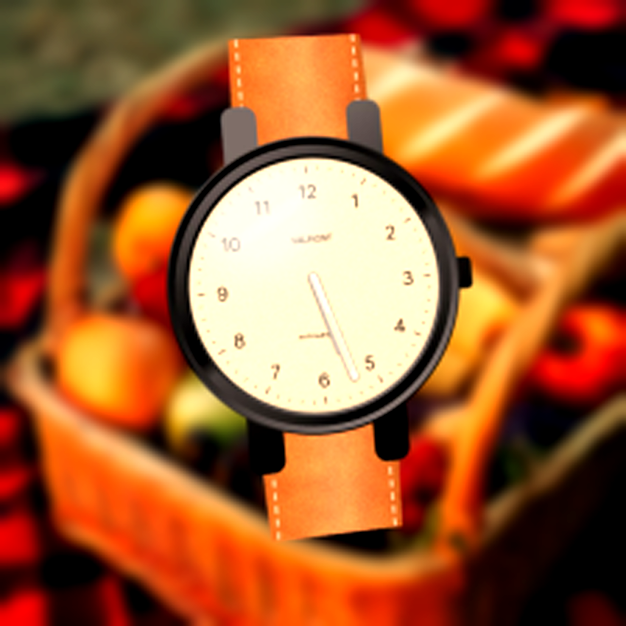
5:27
